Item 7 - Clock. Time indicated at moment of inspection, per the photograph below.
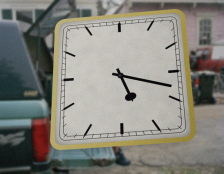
5:18
